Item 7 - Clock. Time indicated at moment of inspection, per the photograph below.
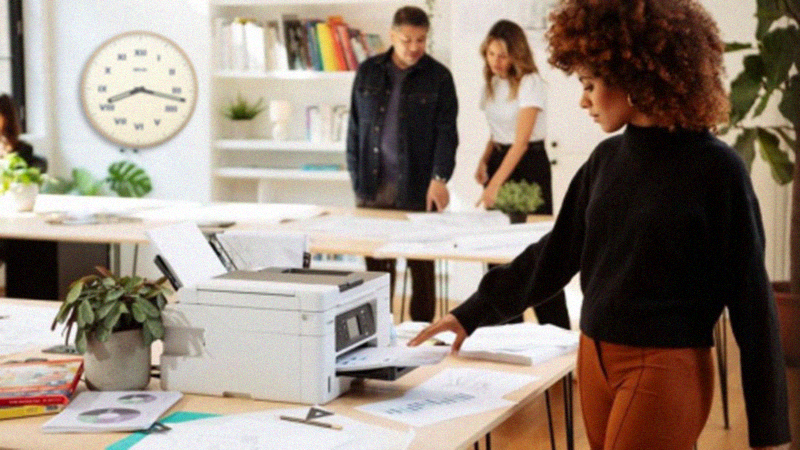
8:17
